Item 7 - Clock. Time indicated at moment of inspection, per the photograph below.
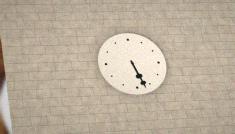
5:27
